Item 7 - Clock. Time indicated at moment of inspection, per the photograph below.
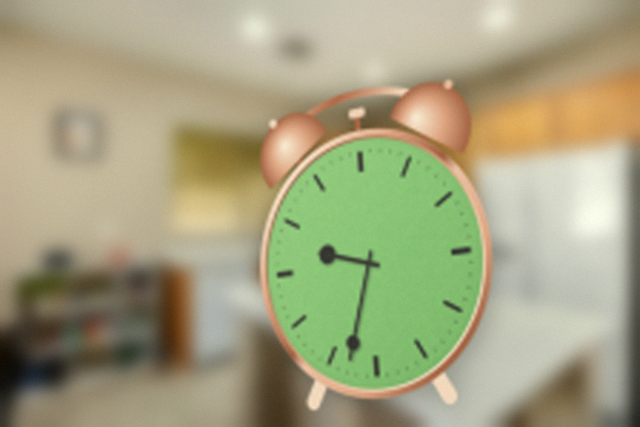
9:33
